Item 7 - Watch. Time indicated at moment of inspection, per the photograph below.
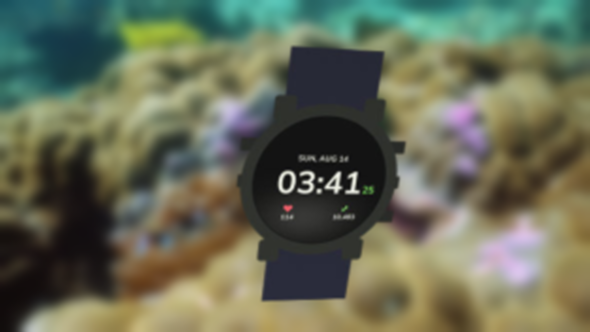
3:41
